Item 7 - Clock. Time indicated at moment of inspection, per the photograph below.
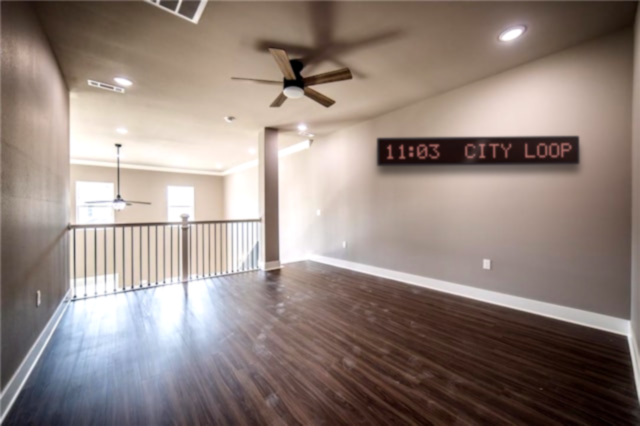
11:03
